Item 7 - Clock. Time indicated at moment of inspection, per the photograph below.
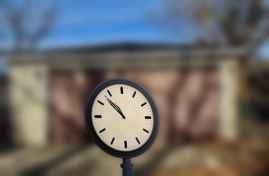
10:53
